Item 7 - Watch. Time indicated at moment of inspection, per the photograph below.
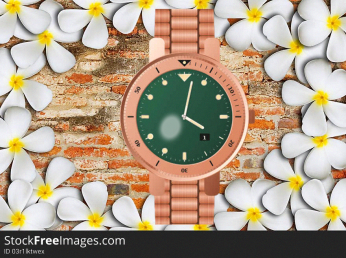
4:02
